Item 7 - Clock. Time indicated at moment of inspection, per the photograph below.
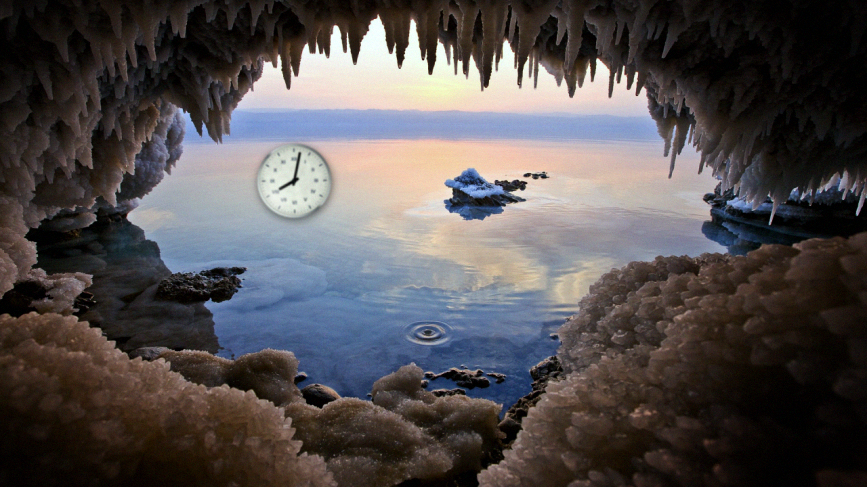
8:02
